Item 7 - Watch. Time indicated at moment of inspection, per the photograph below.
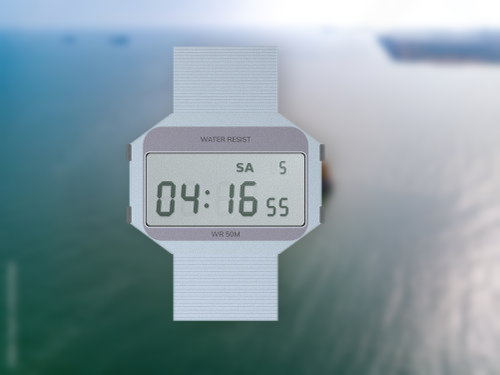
4:16:55
